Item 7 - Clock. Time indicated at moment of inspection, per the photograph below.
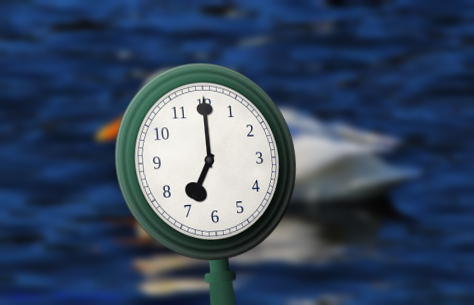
7:00
